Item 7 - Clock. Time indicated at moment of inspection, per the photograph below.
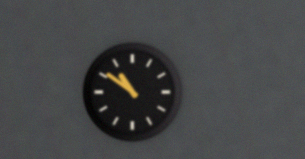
10:51
